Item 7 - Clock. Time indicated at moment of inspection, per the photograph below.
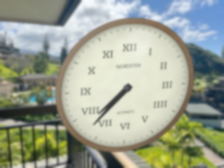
7:37
